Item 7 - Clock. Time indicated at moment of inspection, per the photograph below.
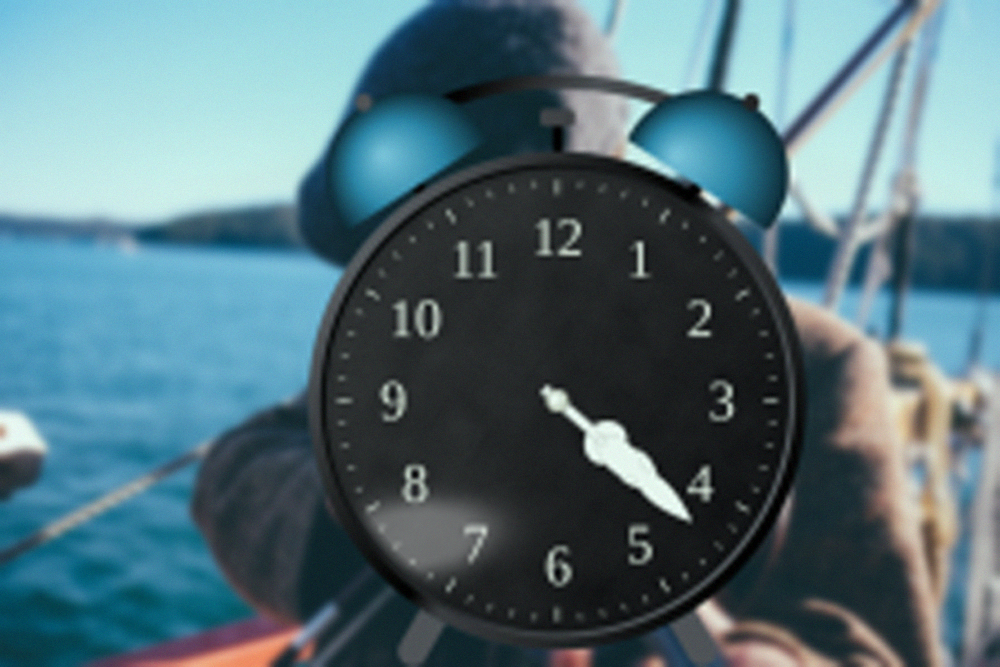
4:22
